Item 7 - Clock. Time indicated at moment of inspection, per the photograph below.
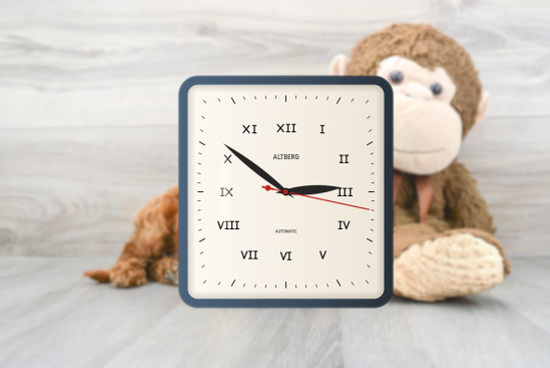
2:51:17
